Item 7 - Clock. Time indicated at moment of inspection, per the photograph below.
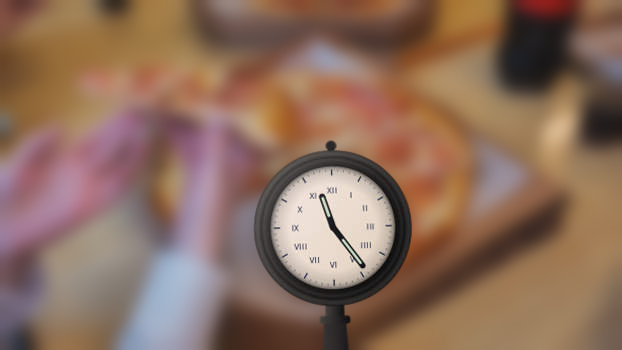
11:24
